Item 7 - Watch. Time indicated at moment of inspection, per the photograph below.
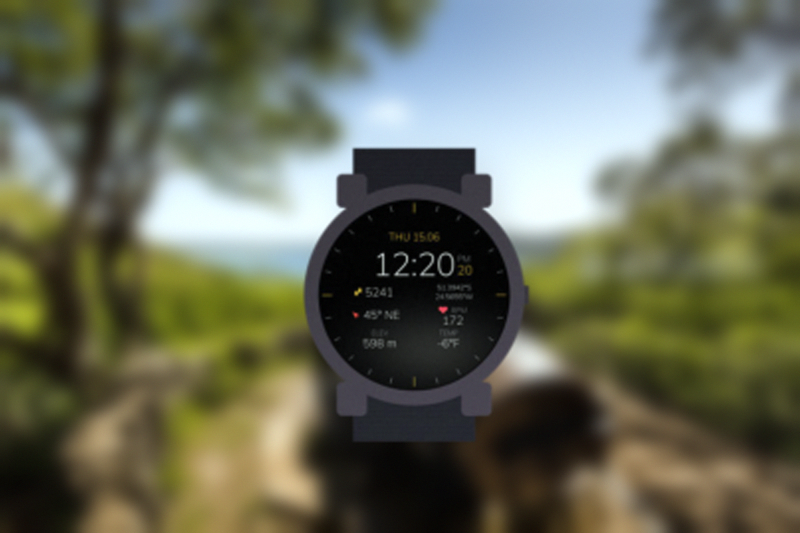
12:20
